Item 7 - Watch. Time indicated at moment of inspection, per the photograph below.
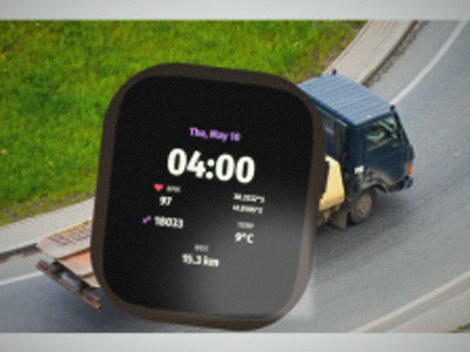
4:00
